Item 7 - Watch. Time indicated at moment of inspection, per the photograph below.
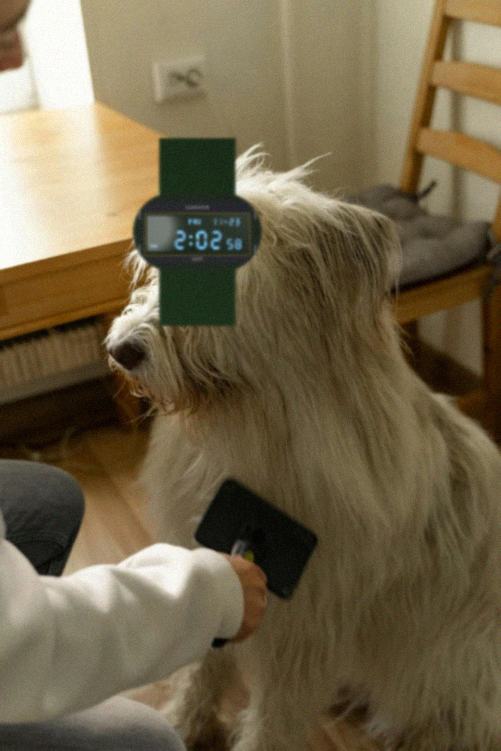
2:02
